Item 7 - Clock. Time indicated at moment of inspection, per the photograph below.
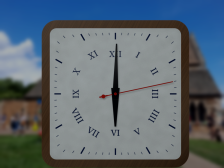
6:00:13
